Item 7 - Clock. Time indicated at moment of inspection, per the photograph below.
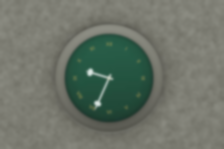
9:34
